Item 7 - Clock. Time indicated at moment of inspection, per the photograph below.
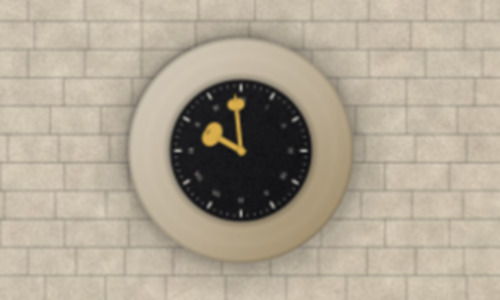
9:59
